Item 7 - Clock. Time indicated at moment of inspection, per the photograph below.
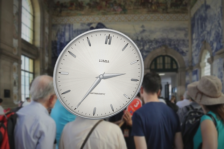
2:35
